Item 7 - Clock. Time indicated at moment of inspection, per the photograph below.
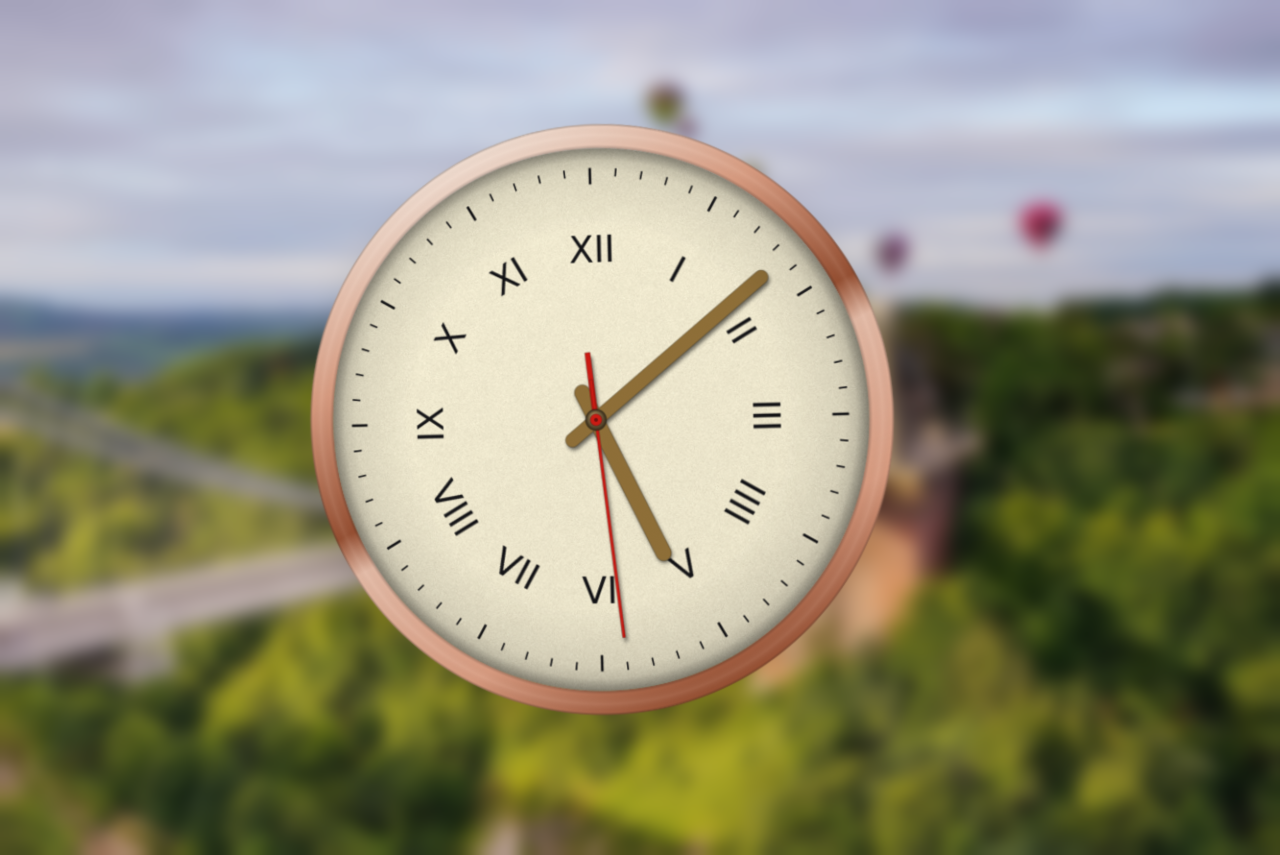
5:08:29
